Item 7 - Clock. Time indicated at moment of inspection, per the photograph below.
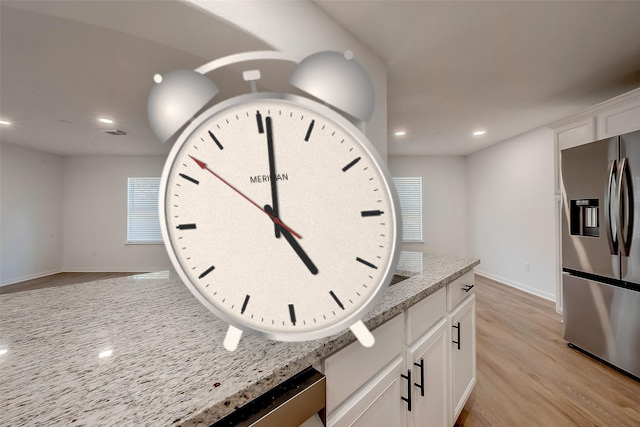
5:00:52
